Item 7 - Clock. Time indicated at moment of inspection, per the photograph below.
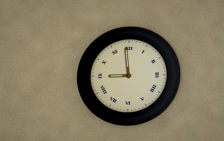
8:59
